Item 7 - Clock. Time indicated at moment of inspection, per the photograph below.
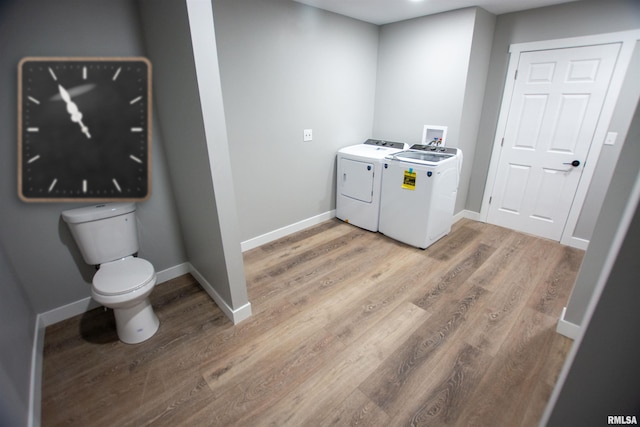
10:55
